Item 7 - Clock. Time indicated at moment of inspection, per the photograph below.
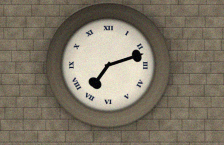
7:12
